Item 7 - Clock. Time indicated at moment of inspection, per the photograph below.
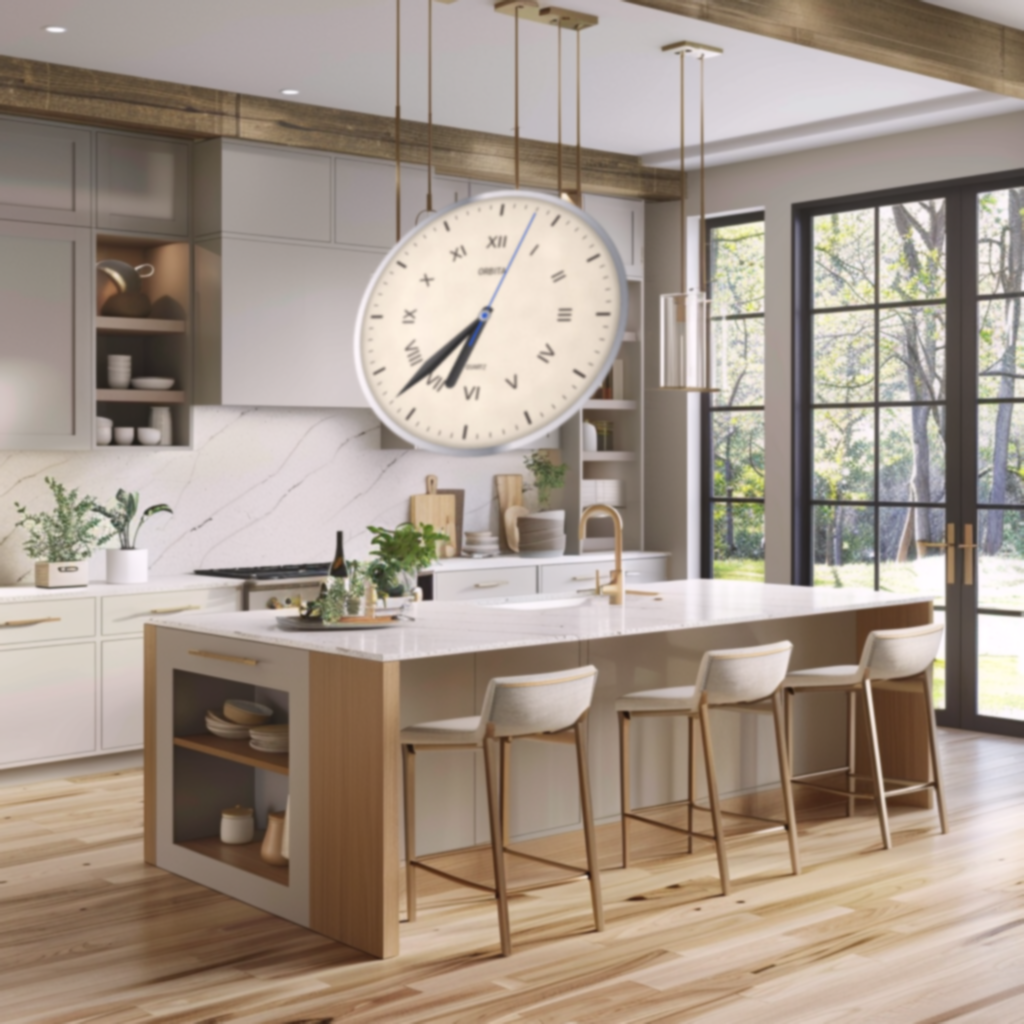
6:37:03
